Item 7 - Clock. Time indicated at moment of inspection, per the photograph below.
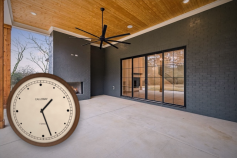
1:27
